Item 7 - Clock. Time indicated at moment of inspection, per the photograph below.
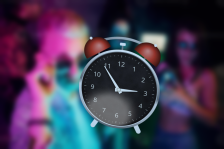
2:54
